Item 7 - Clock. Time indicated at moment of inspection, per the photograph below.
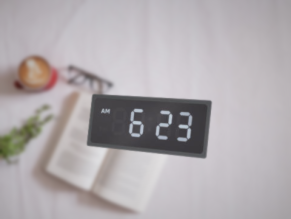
6:23
